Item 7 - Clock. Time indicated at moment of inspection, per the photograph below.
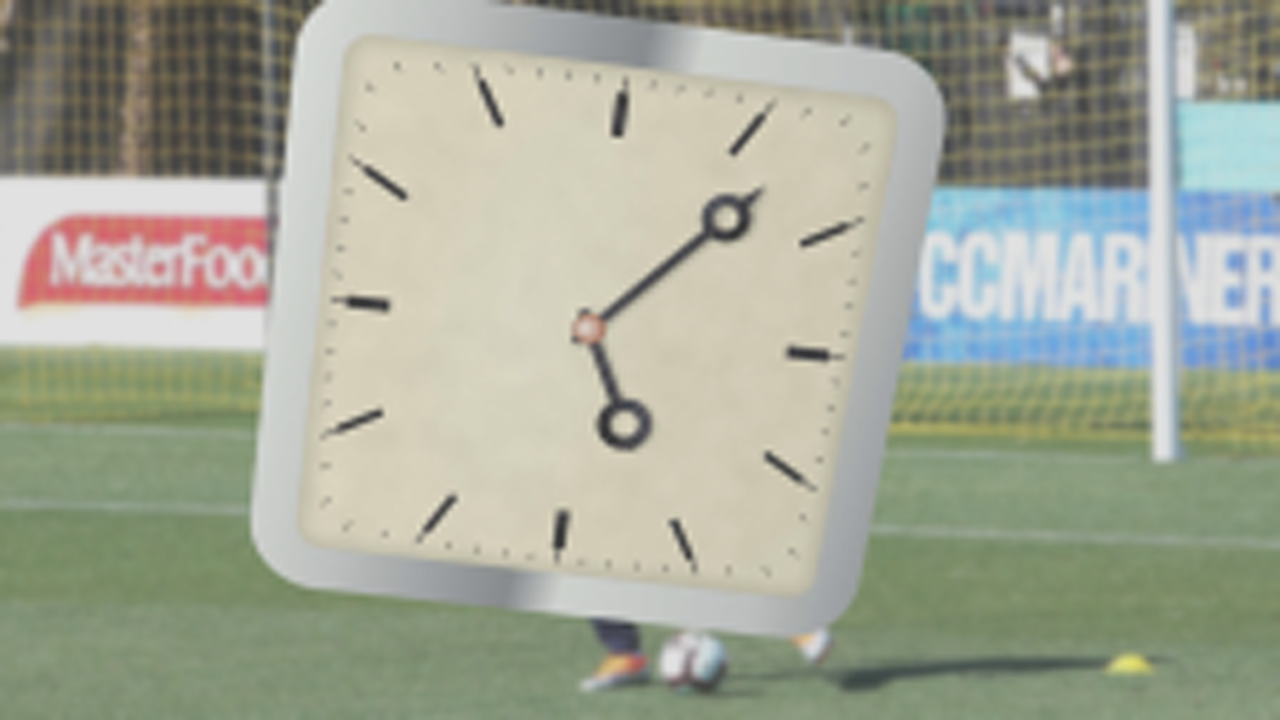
5:07
